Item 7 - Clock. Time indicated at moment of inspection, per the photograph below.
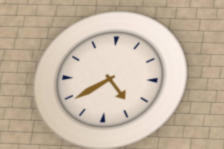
4:39
